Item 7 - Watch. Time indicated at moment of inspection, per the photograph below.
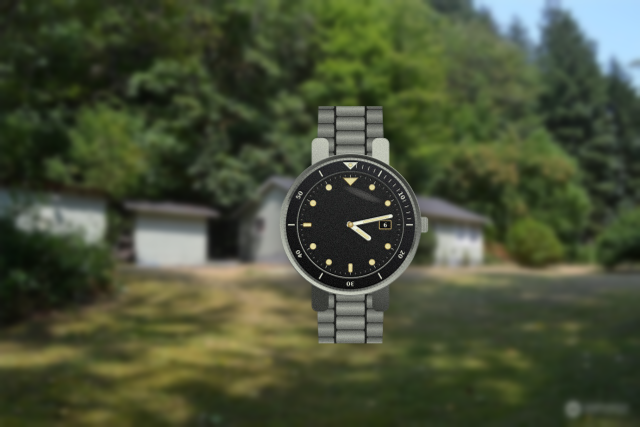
4:13
